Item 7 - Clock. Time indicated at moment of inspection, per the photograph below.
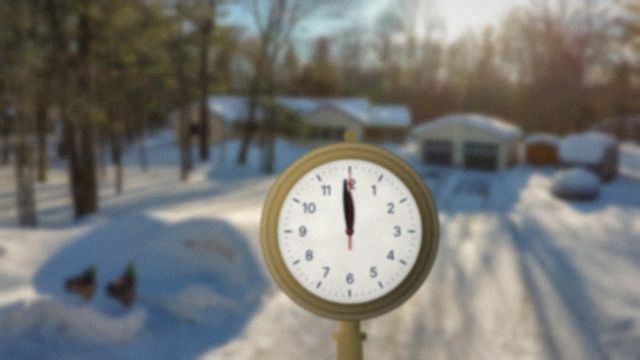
11:59:00
